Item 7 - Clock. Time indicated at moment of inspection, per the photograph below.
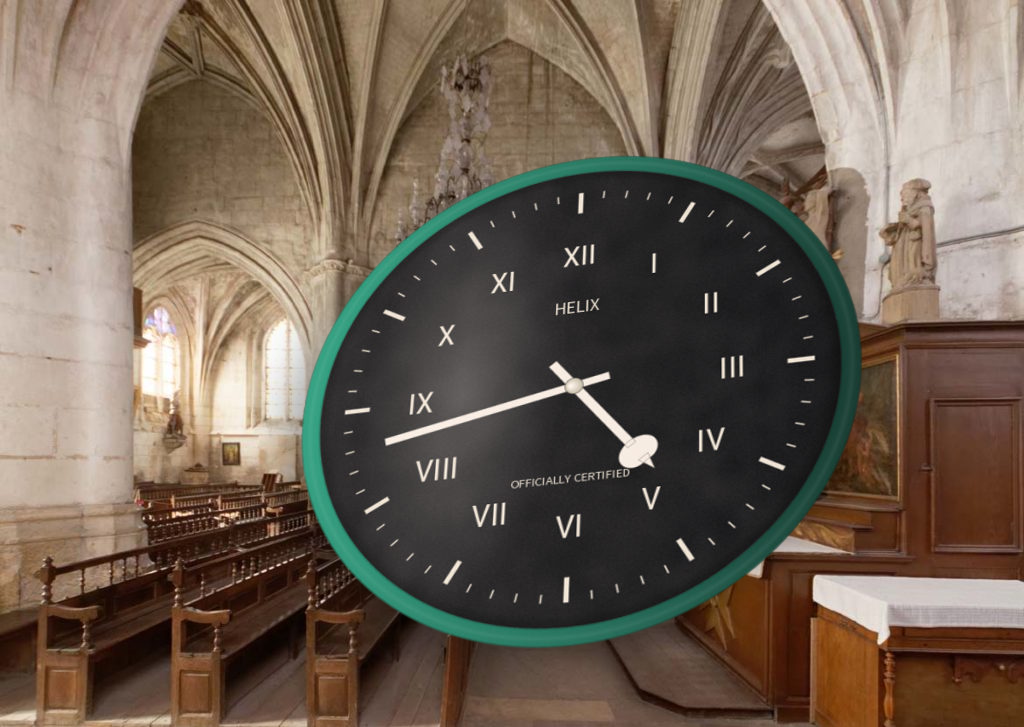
4:43
